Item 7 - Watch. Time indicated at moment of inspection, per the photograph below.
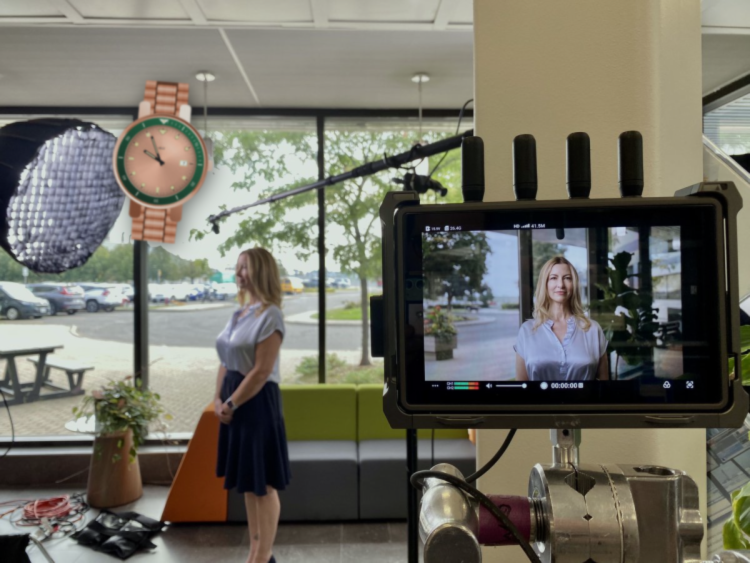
9:56
